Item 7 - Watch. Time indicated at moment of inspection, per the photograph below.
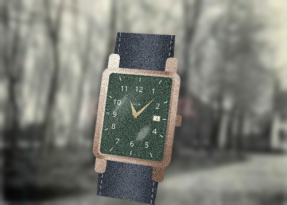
11:07
